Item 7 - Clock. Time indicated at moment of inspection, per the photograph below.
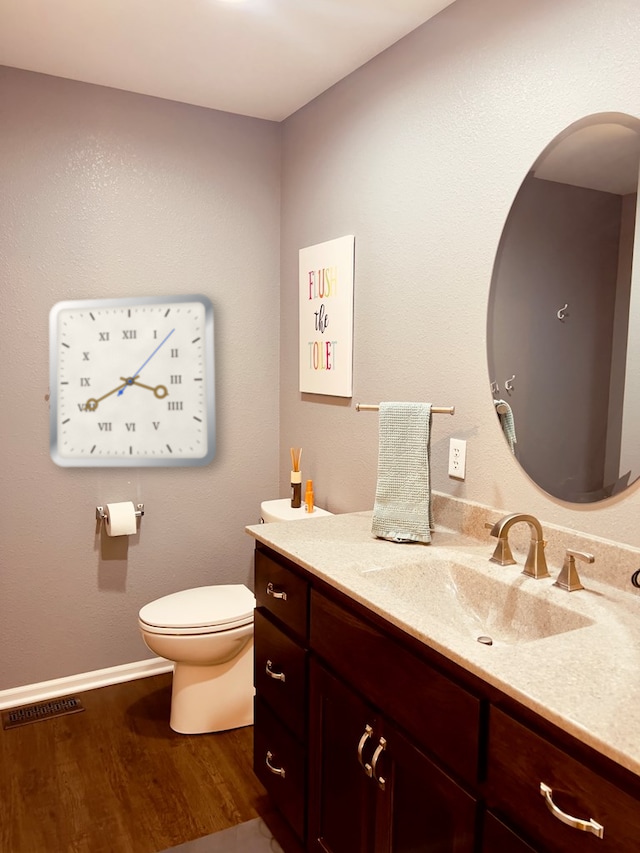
3:40:07
